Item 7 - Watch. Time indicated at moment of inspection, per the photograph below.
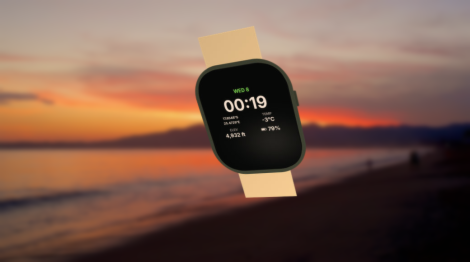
0:19
